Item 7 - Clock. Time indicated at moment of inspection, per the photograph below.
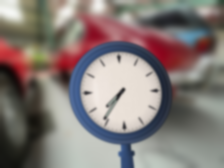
7:36
